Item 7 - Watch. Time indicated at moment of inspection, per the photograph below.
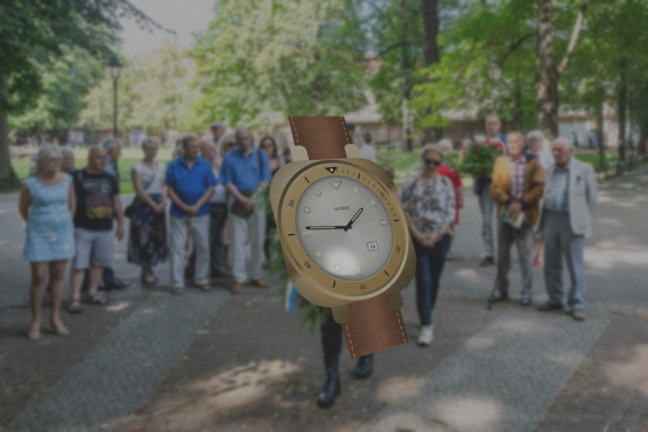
1:46
